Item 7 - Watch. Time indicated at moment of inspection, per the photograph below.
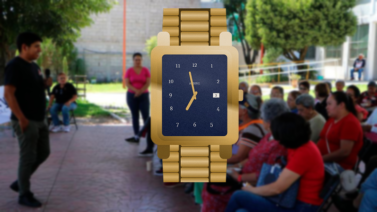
6:58
